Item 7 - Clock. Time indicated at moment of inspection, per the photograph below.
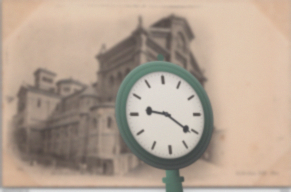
9:21
